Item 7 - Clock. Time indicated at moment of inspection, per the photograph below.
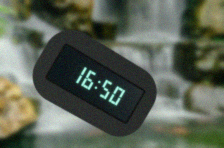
16:50
